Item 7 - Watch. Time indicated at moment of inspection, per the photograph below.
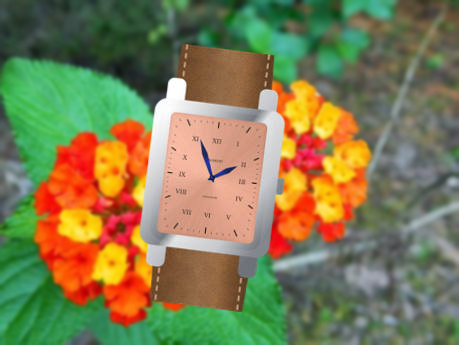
1:56
